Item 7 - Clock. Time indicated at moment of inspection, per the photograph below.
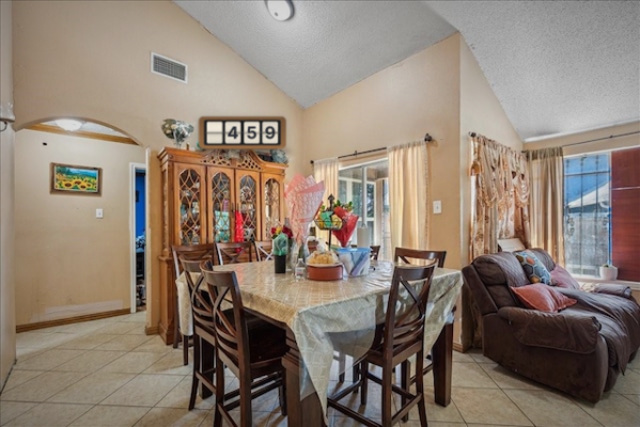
4:59
